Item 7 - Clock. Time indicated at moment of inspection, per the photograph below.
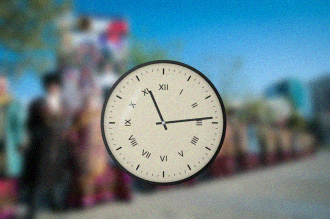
11:14
